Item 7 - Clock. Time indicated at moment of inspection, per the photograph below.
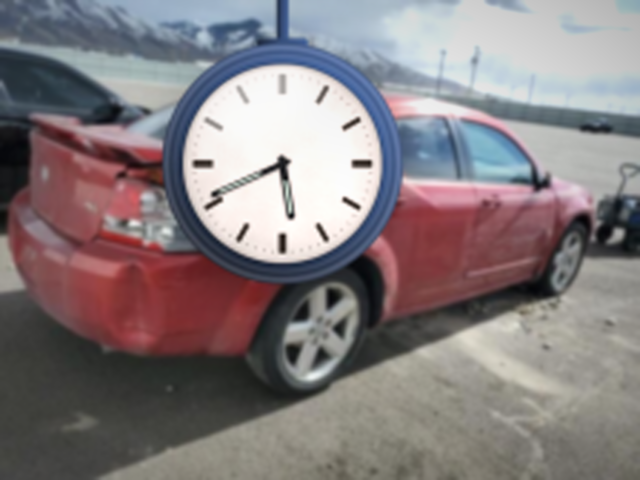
5:41
